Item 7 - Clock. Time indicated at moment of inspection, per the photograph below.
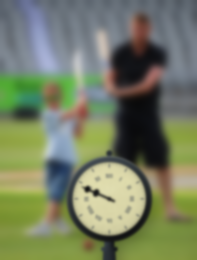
9:49
